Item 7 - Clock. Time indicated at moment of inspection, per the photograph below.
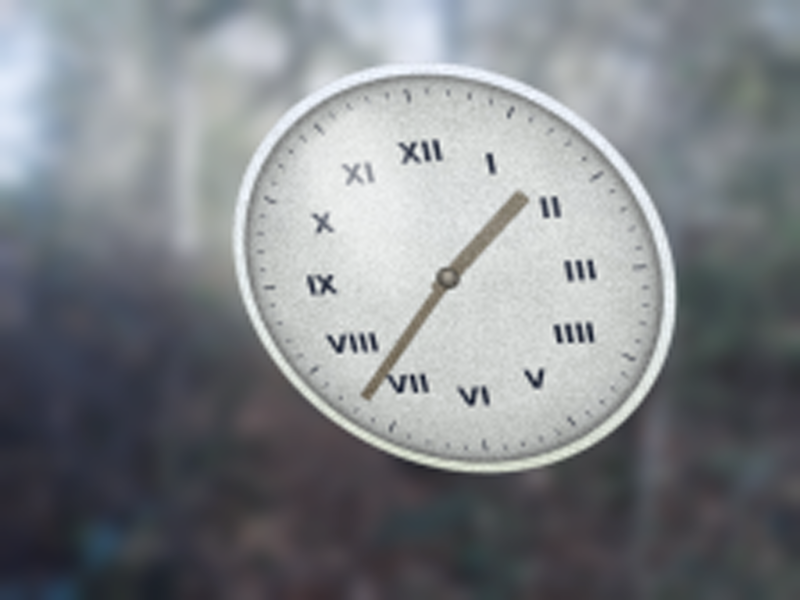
1:37
